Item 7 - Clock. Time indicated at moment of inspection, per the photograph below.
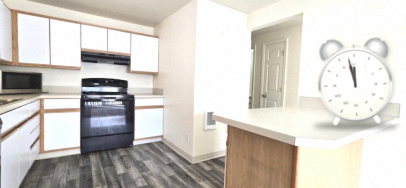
11:58
